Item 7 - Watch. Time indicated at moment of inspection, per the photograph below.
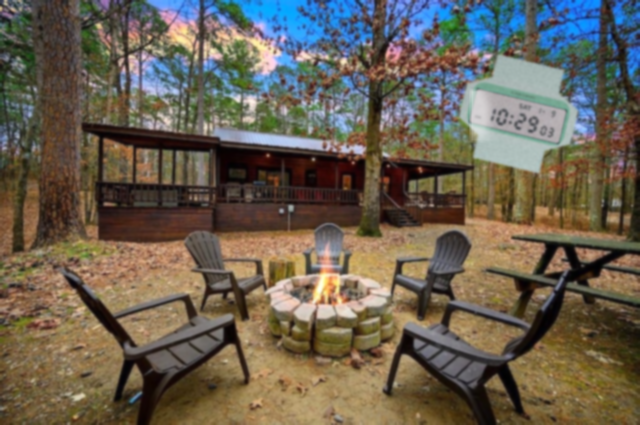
10:29
